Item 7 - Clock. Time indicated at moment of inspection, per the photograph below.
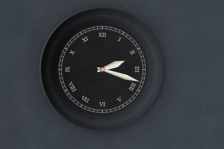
2:18
